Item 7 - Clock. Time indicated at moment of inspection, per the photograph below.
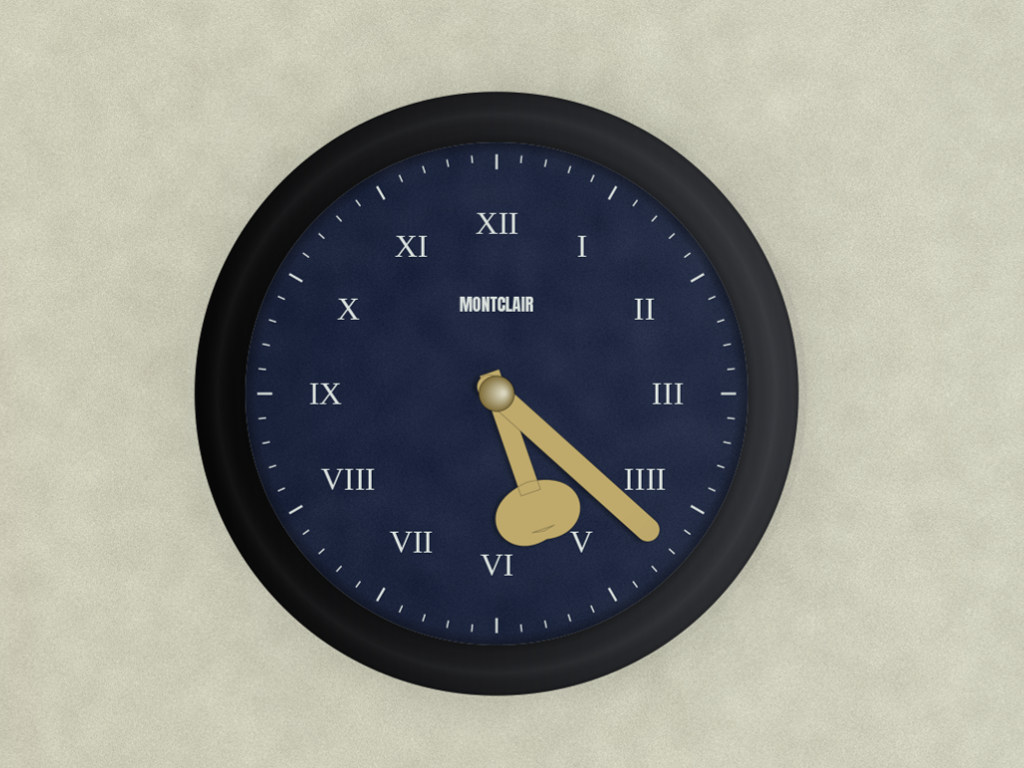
5:22
